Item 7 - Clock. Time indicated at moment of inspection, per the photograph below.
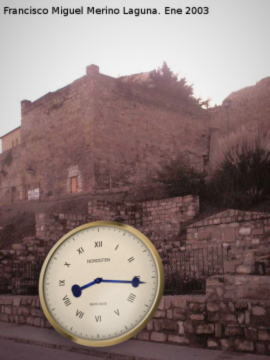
8:16
